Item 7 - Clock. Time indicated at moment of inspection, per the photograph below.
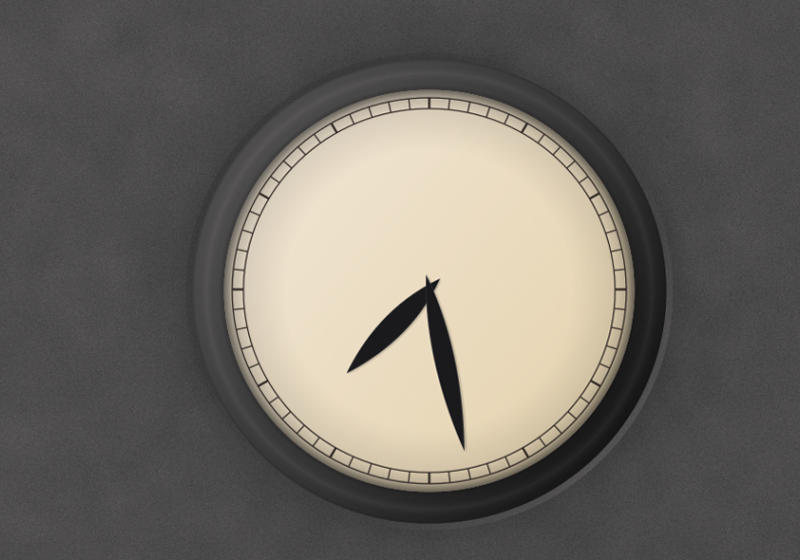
7:28
